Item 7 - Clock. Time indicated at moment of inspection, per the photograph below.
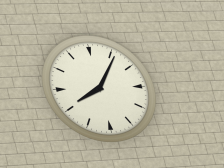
8:06
